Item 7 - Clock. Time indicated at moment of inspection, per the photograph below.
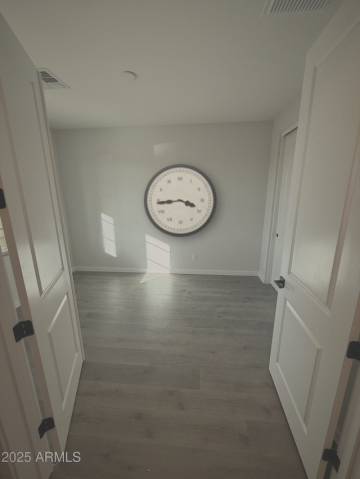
3:44
